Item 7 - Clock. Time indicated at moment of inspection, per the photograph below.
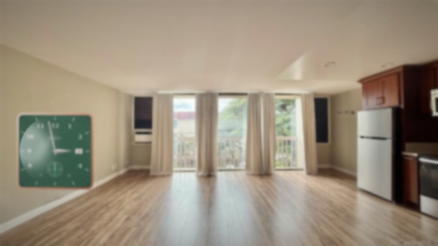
2:58
